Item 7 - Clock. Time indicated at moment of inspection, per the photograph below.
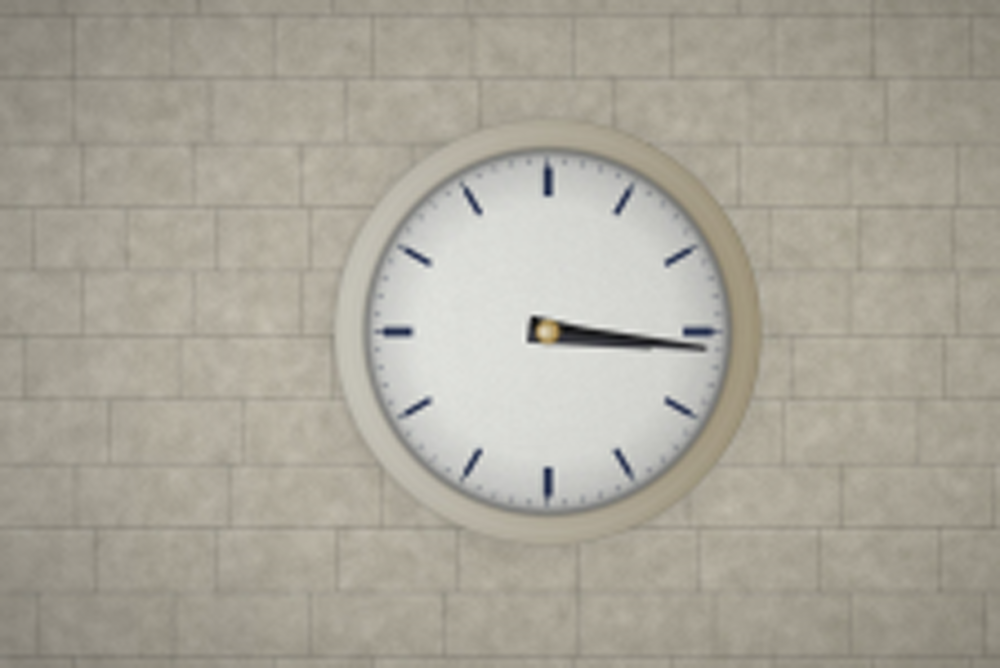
3:16
